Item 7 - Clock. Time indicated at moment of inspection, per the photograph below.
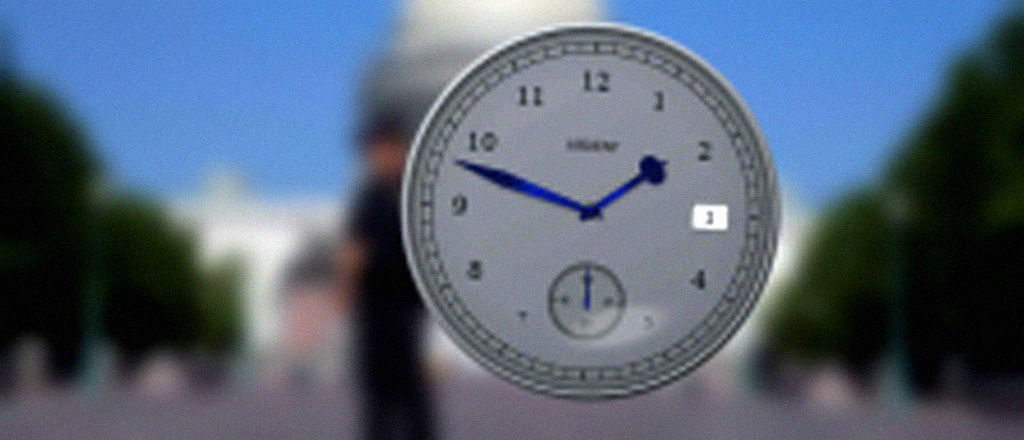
1:48
